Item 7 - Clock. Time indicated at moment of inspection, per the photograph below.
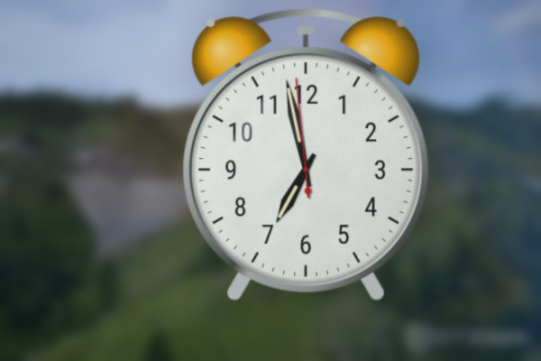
6:57:59
